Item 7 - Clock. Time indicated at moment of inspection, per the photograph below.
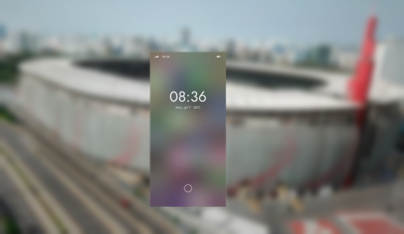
8:36
